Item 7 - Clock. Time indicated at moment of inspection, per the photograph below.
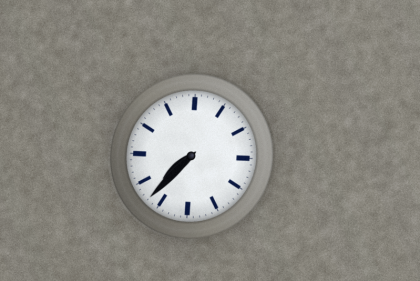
7:37
